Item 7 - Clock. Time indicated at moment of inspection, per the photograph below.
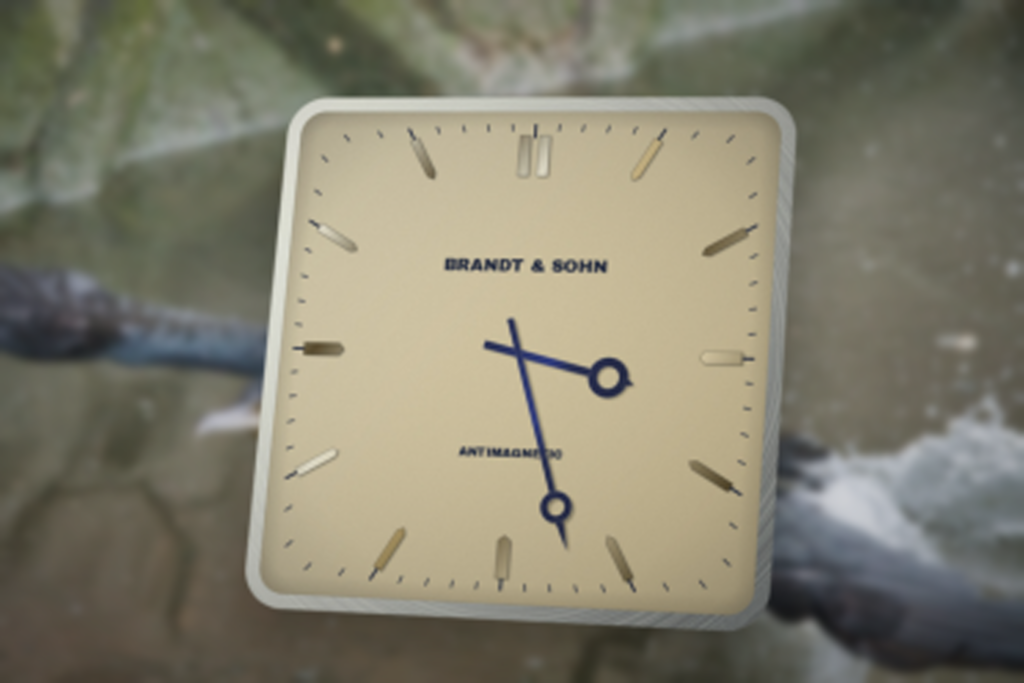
3:27
